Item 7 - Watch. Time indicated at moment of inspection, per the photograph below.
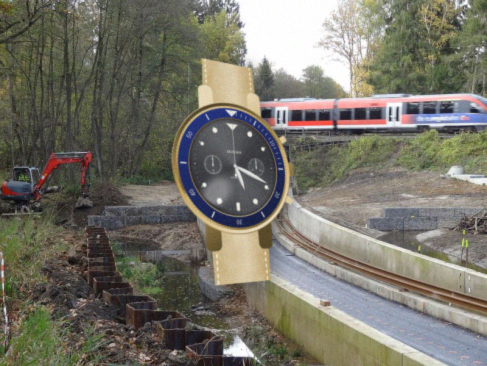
5:19
